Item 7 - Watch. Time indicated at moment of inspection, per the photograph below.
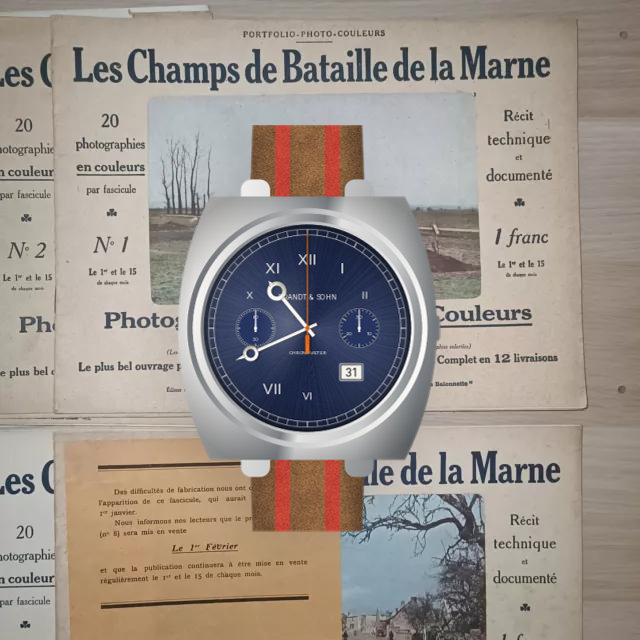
10:41
